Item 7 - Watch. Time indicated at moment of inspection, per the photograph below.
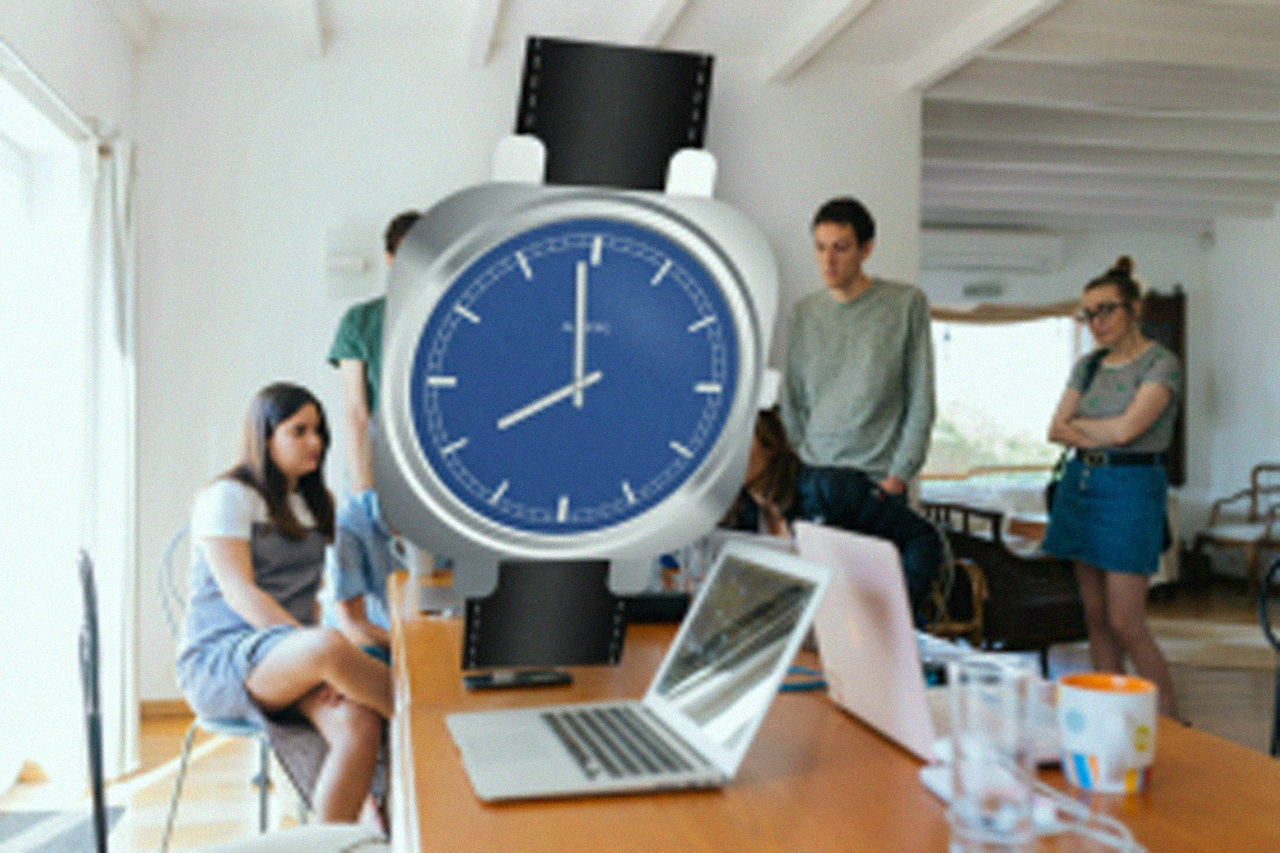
7:59
